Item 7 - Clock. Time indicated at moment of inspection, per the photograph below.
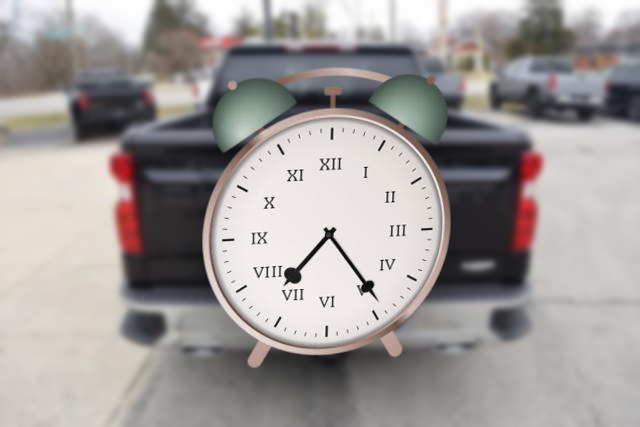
7:24
